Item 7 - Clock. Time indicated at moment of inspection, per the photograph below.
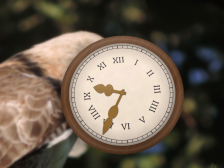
9:35
